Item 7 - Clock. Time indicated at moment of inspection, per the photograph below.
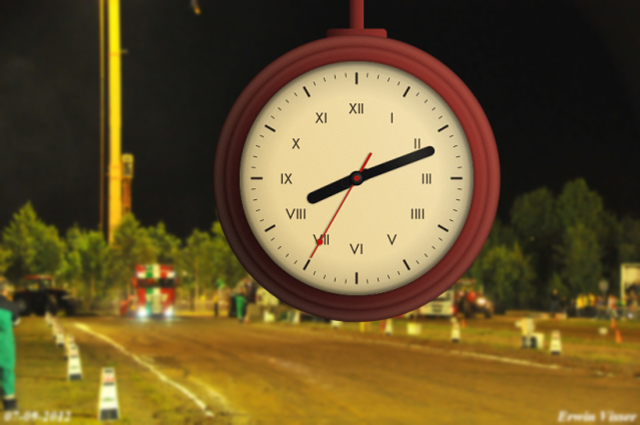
8:11:35
